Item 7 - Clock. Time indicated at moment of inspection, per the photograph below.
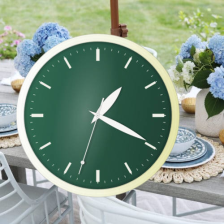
1:19:33
